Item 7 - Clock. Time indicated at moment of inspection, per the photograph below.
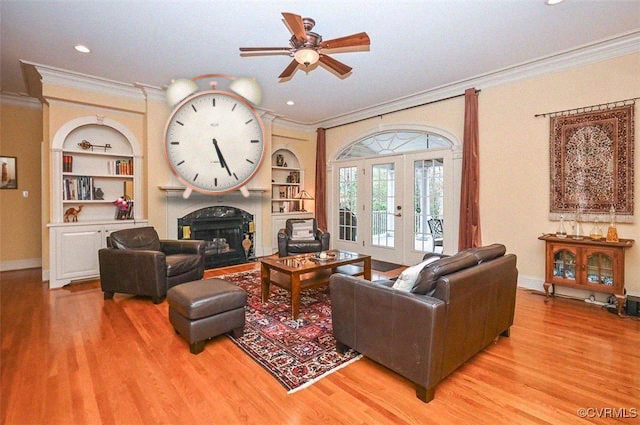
5:26
